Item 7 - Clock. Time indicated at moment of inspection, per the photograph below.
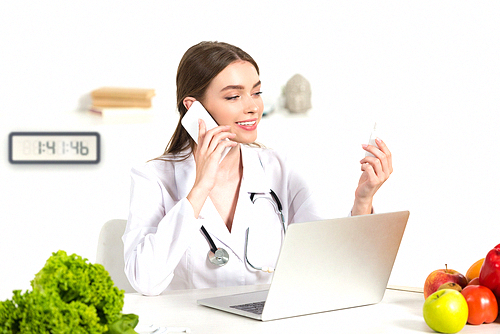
1:41:46
